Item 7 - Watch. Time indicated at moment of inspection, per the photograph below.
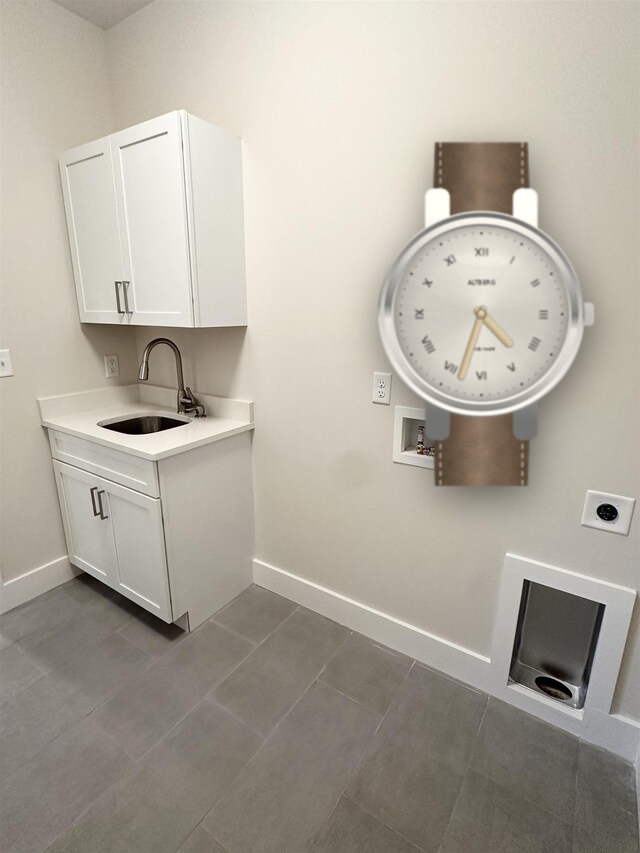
4:33
